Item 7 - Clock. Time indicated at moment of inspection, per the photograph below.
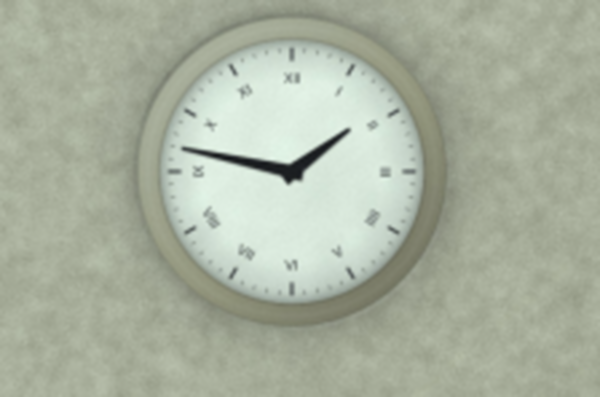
1:47
